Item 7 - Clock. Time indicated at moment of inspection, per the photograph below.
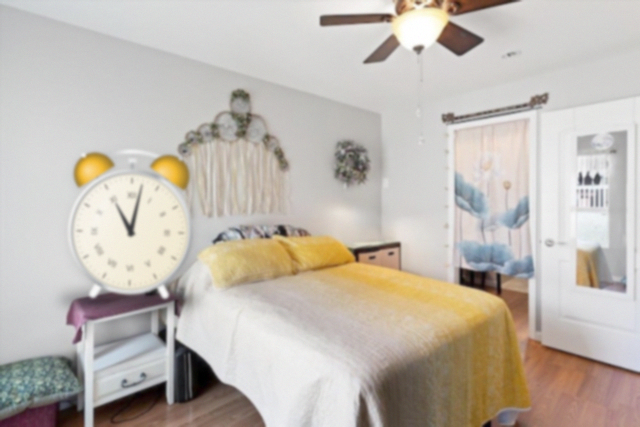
11:02
